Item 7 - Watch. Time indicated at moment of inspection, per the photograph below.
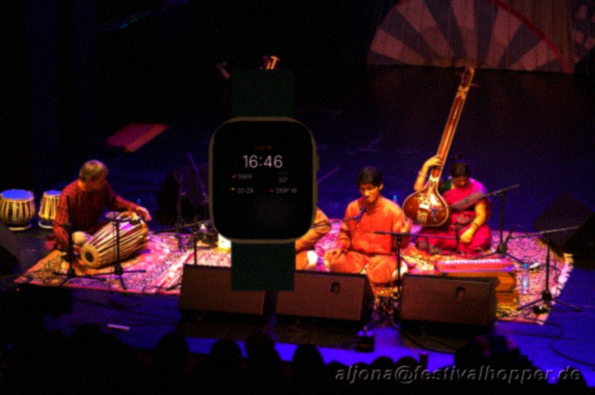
16:46
